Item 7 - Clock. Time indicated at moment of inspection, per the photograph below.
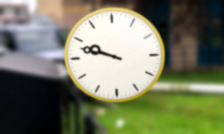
9:48
